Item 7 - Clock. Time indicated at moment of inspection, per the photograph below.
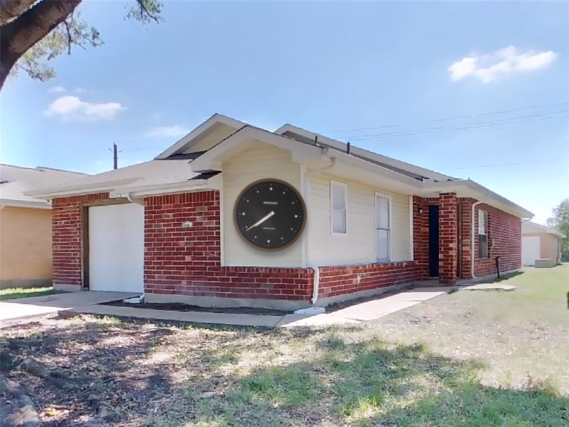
7:39
